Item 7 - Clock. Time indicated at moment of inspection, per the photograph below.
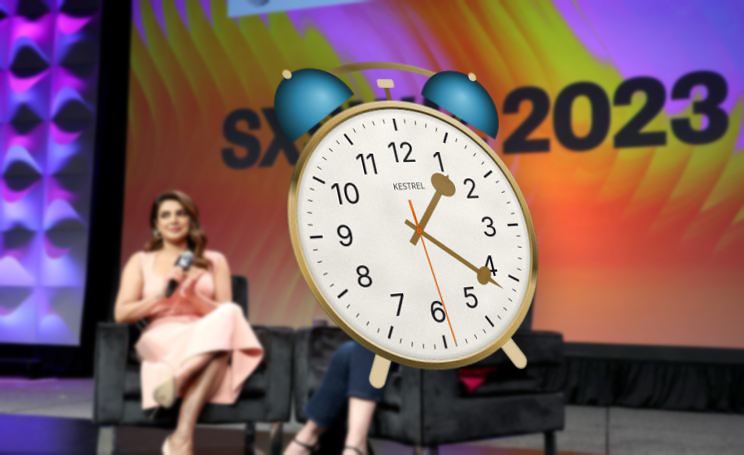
1:21:29
